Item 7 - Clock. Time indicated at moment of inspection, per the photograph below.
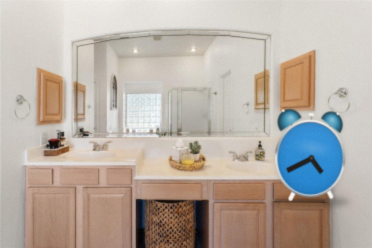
4:41
